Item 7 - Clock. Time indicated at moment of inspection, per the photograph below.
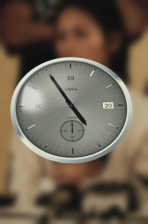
4:55
